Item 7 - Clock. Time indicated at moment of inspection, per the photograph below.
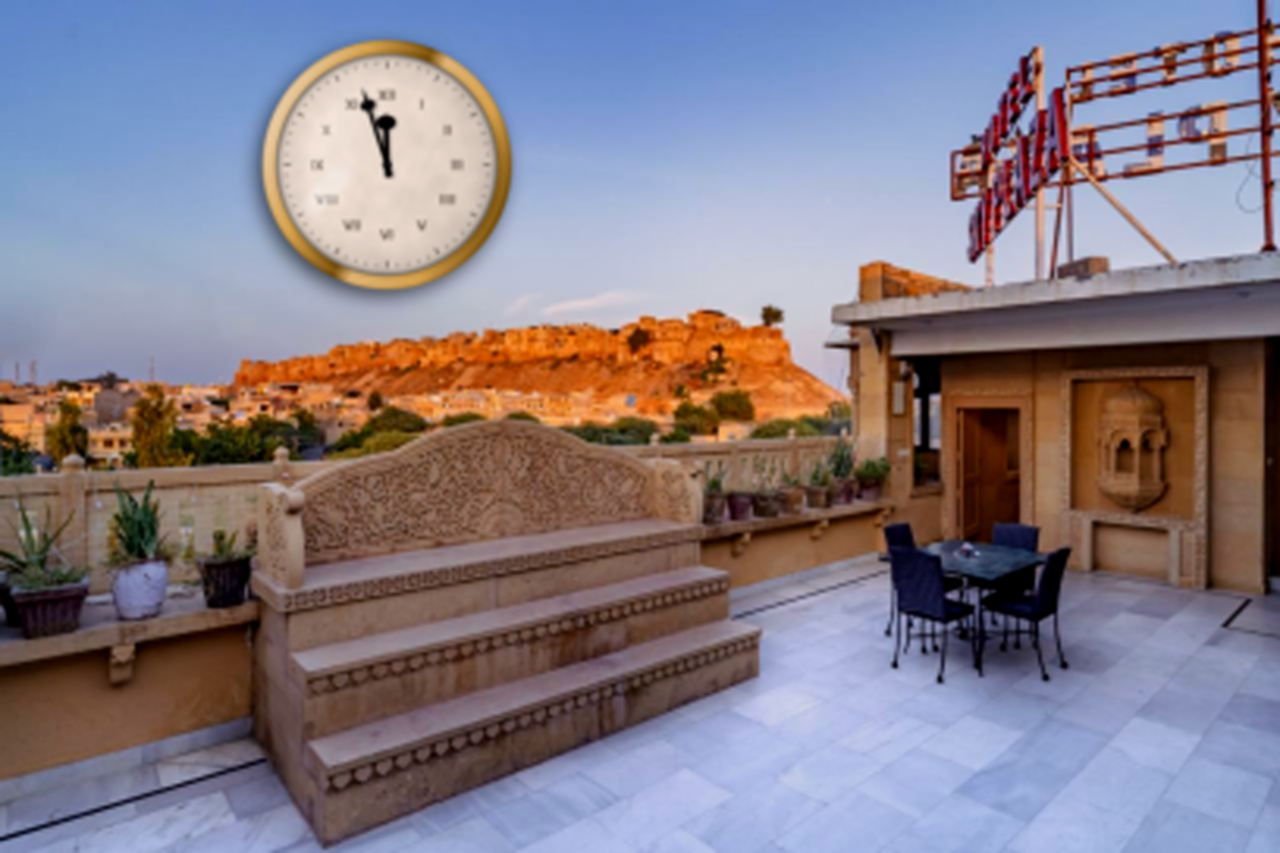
11:57
